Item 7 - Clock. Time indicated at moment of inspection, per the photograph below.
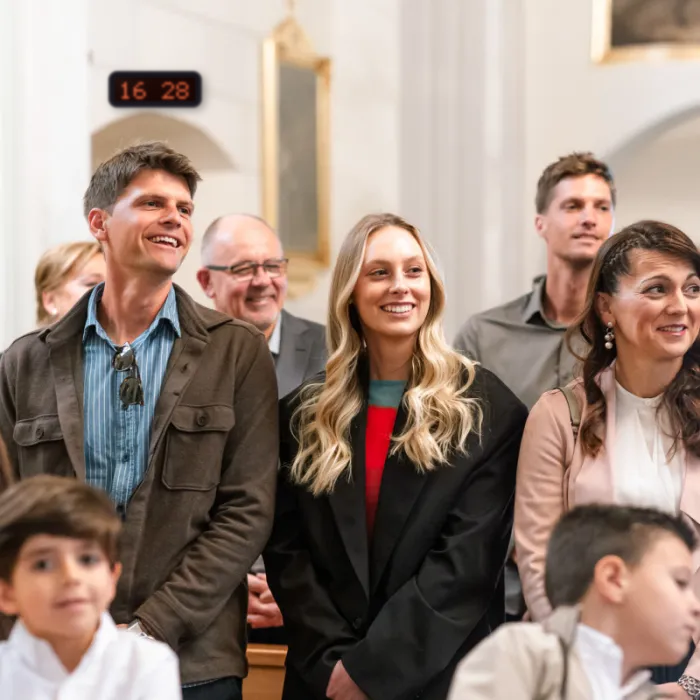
16:28
